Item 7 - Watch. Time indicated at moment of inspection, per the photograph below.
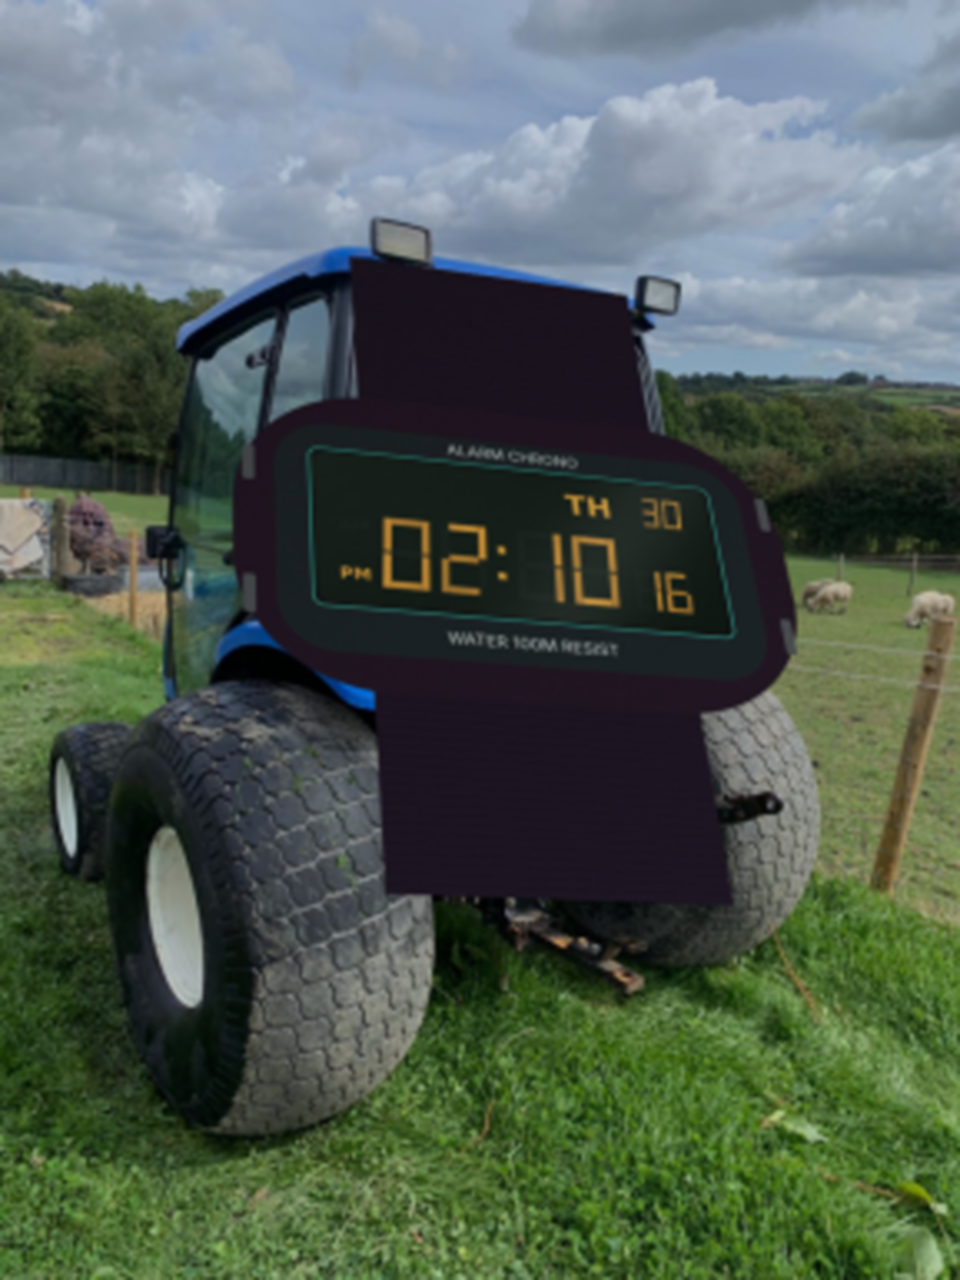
2:10:16
